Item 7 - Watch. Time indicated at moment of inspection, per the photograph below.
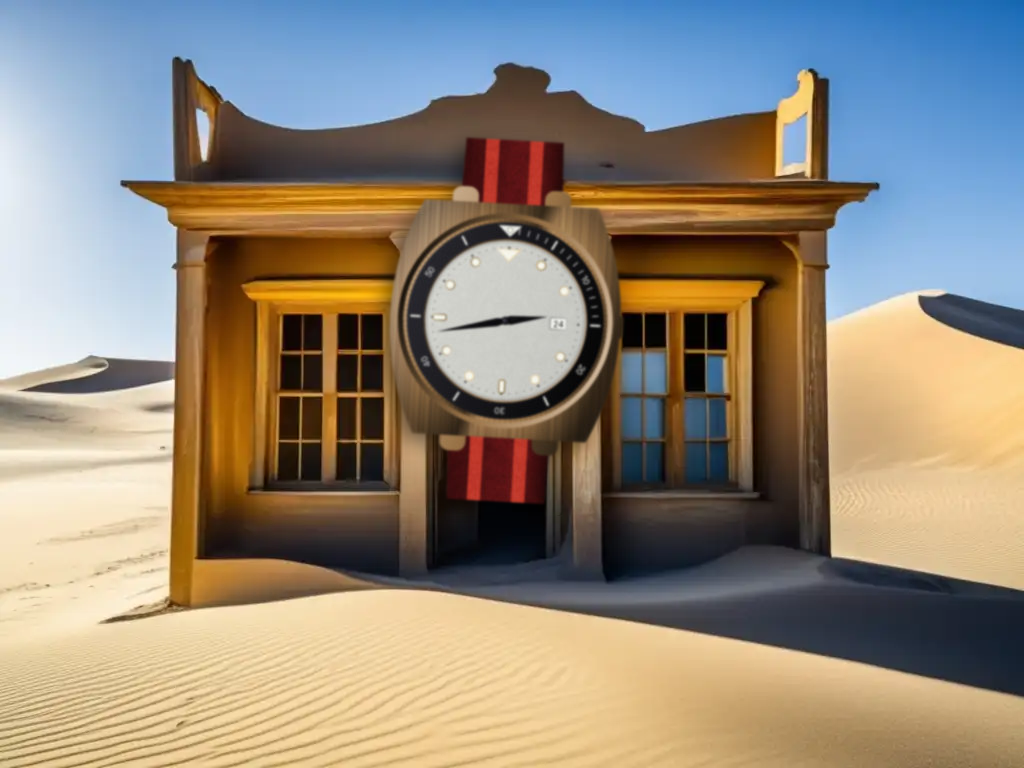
2:43
